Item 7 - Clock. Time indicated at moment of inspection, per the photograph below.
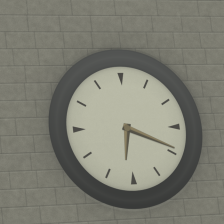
6:19
